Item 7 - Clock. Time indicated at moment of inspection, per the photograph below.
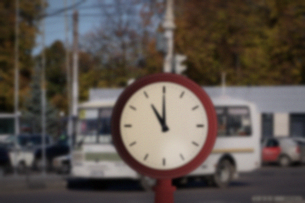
11:00
